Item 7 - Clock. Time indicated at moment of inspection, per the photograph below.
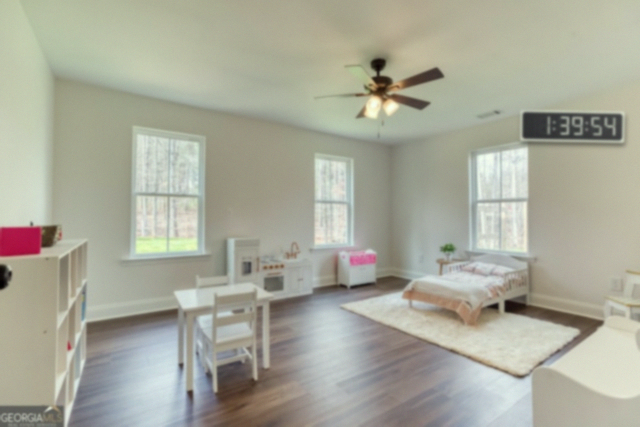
1:39:54
